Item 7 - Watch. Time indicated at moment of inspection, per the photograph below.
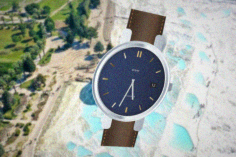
5:33
